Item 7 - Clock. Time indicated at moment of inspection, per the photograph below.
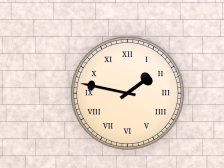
1:47
